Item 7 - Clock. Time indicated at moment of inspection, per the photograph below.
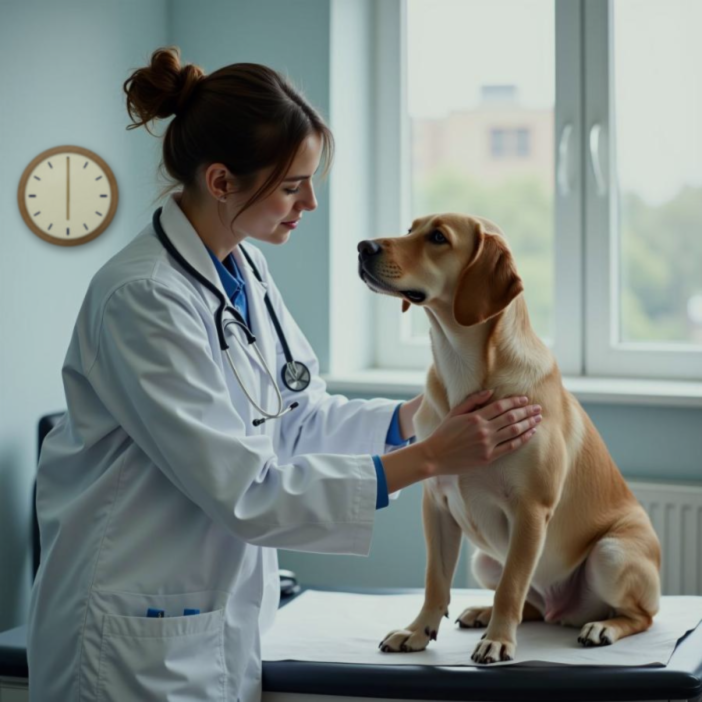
6:00
